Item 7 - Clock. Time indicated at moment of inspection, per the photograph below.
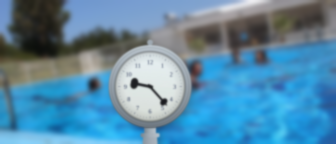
9:23
